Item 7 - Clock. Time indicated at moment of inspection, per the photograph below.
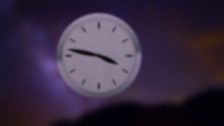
3:47
